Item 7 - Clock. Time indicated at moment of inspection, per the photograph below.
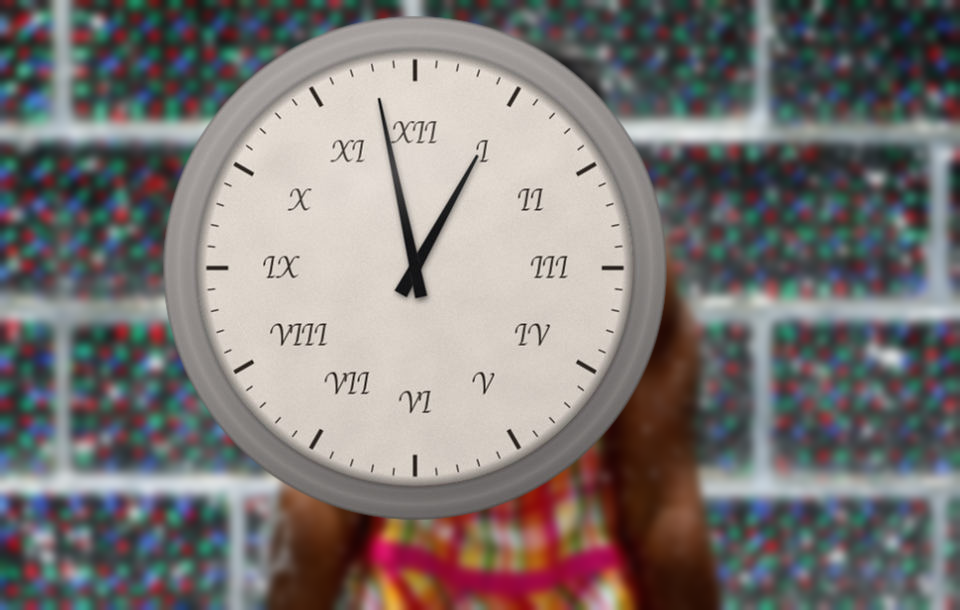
12:58
